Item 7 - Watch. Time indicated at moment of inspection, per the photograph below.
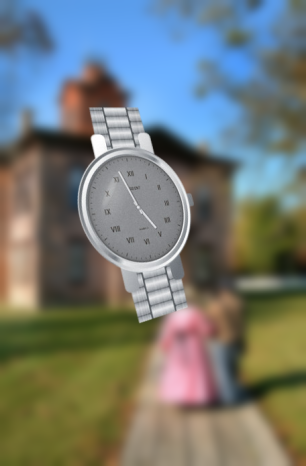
4:57
